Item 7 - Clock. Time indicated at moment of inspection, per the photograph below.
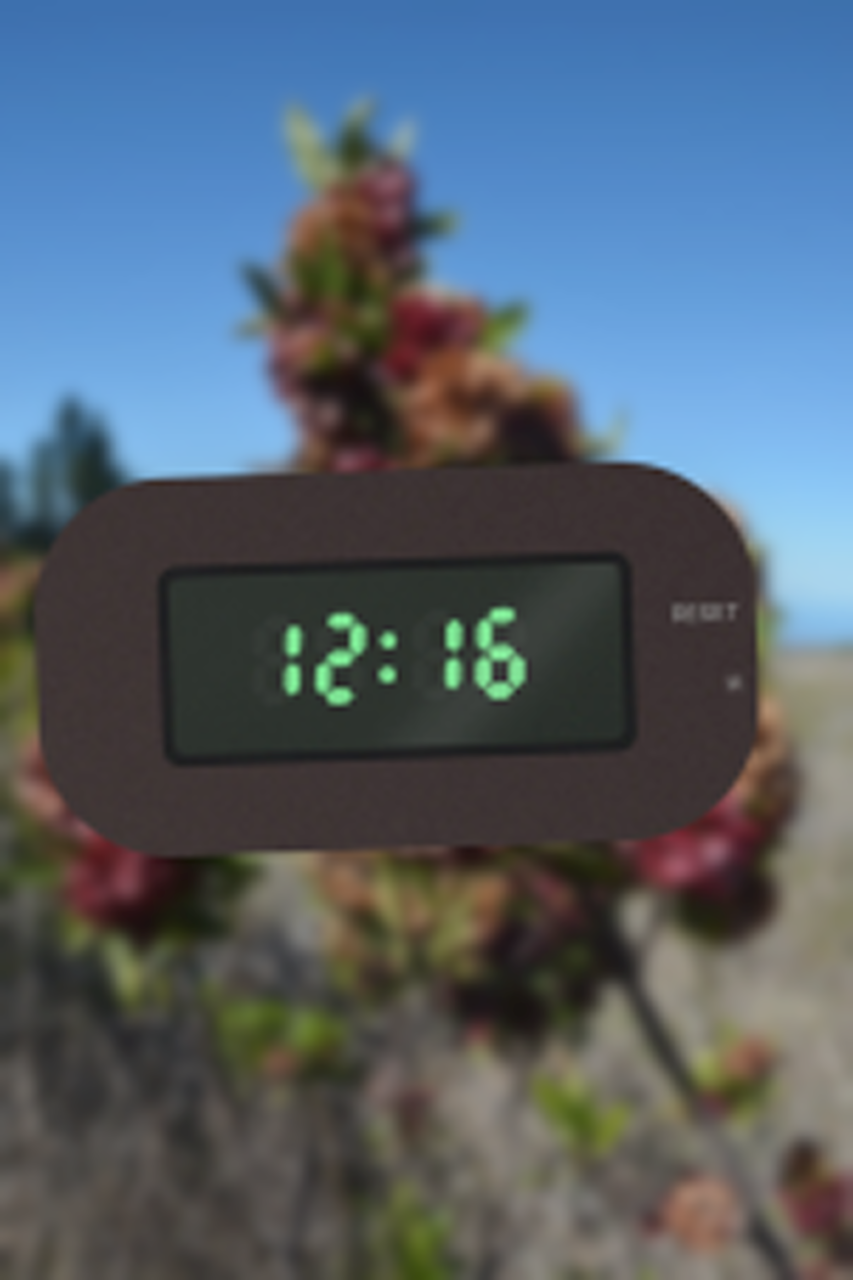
12:16
